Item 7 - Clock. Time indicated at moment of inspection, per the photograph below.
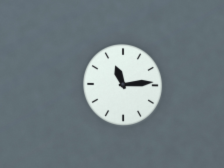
11:14
